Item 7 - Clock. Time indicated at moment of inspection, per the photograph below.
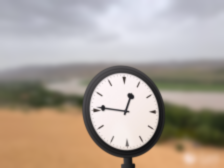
12:46
